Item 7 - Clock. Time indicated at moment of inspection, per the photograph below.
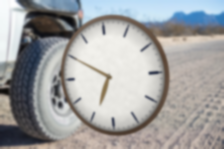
6:50
